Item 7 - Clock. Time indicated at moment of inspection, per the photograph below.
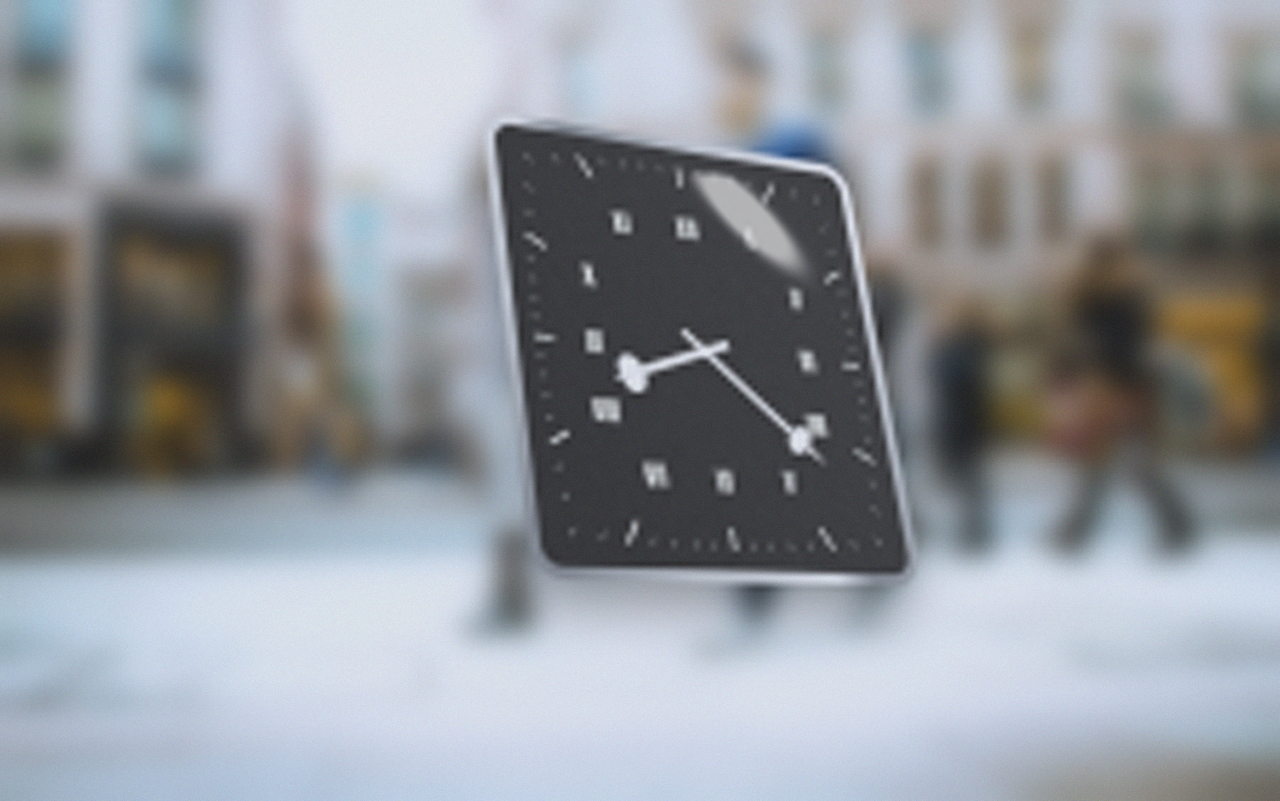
8:22
